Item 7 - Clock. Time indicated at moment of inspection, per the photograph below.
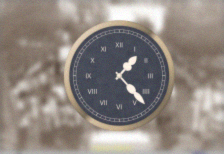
1:23
